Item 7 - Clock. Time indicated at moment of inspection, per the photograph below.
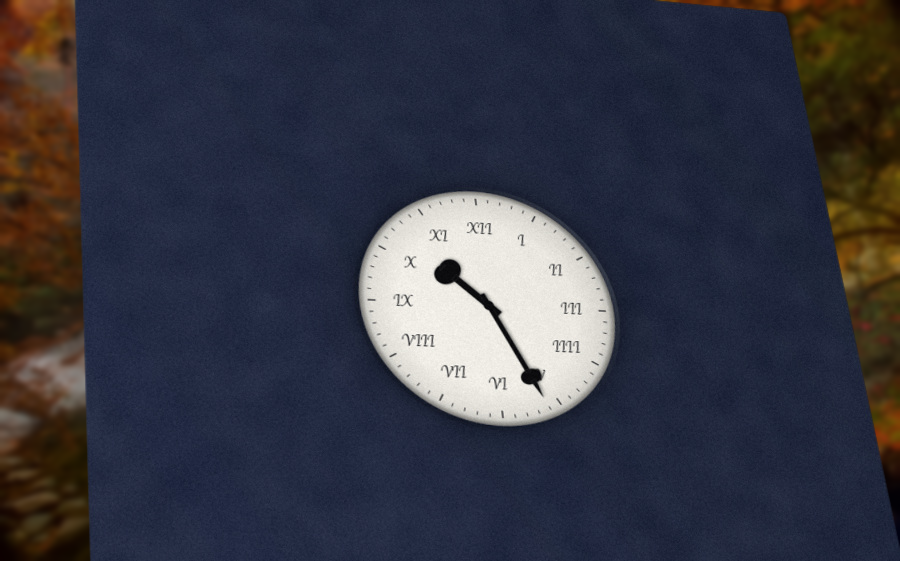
10:26
